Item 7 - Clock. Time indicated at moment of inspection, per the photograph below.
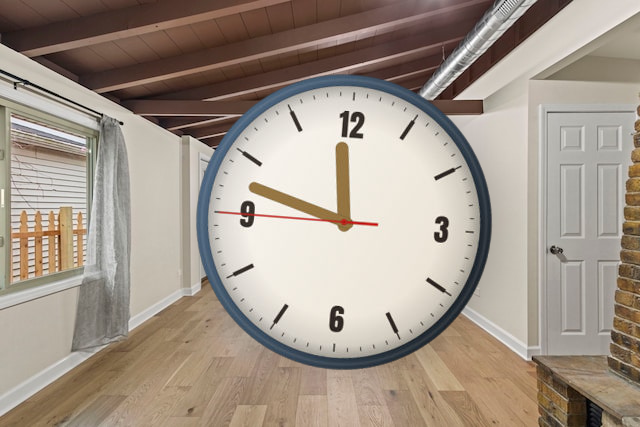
11:47:45
